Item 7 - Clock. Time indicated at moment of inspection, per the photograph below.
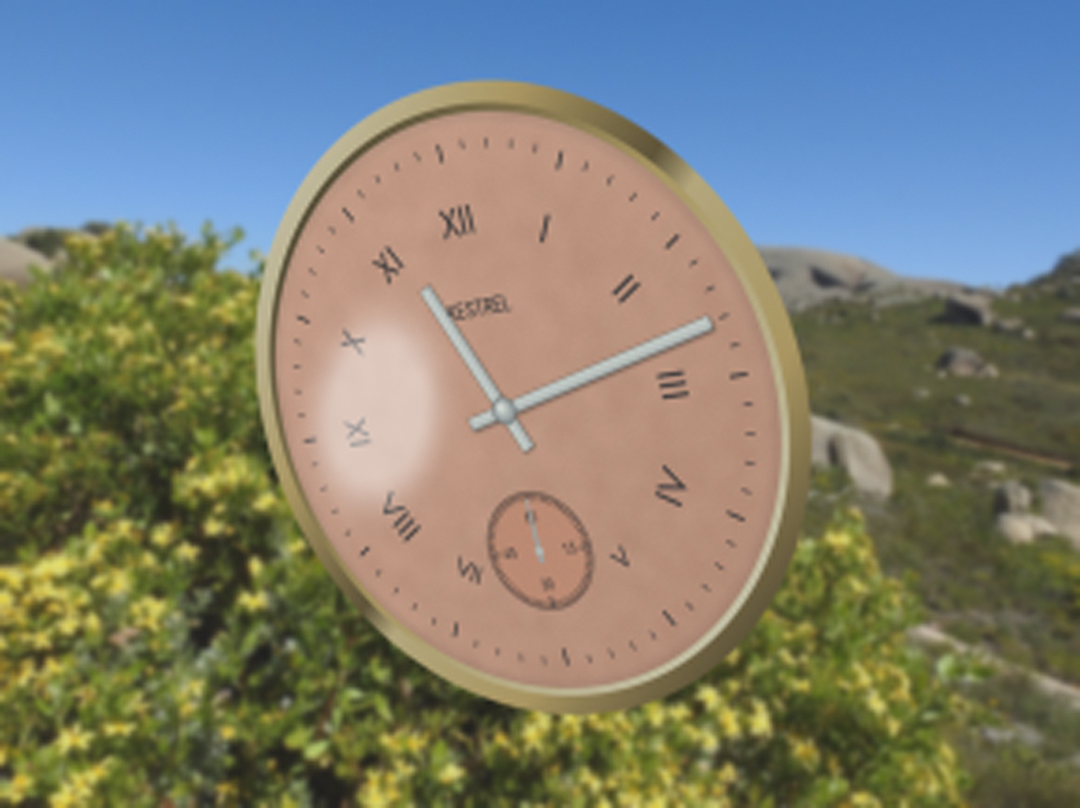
11:13
